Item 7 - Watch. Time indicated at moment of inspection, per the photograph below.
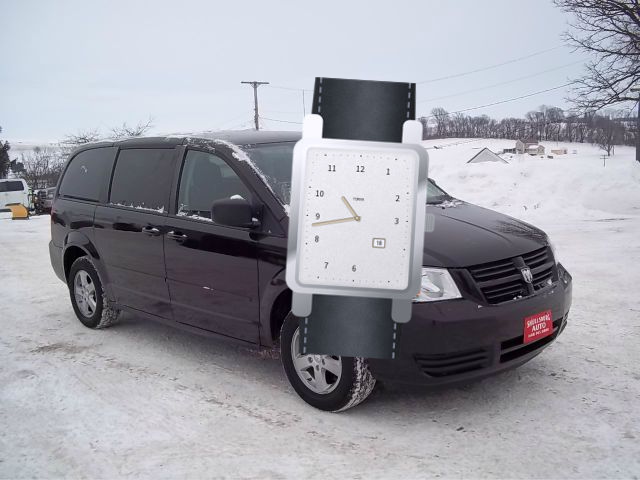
10:43
